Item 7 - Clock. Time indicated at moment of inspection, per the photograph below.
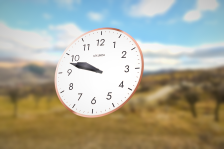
9:48
